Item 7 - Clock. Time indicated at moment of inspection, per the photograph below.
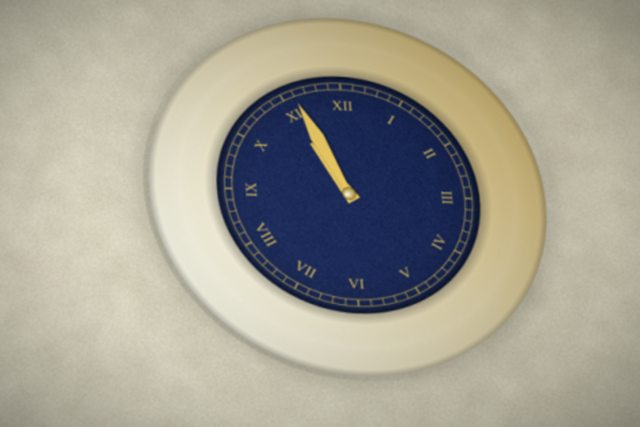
10:56
